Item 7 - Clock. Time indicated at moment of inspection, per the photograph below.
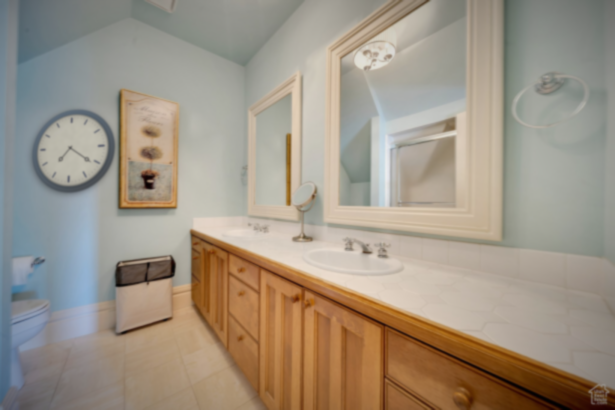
7:21
